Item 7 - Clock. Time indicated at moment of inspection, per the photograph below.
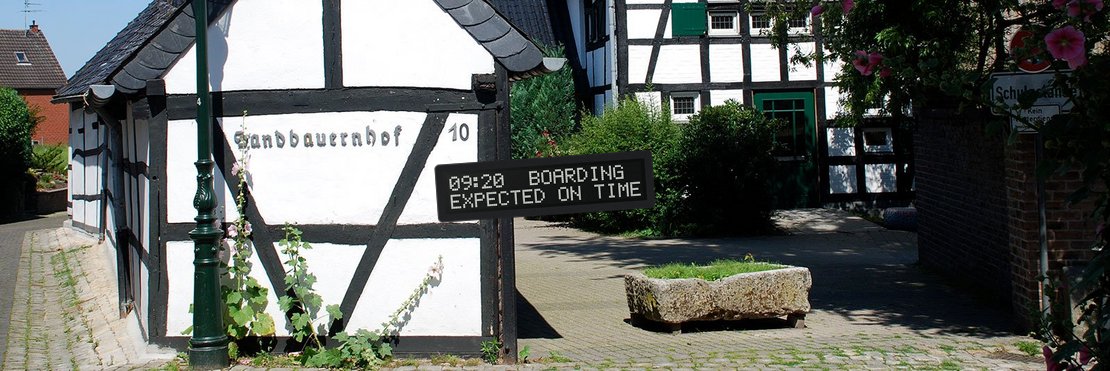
9:20
